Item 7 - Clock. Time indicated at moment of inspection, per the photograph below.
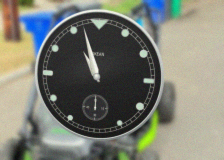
10:57
